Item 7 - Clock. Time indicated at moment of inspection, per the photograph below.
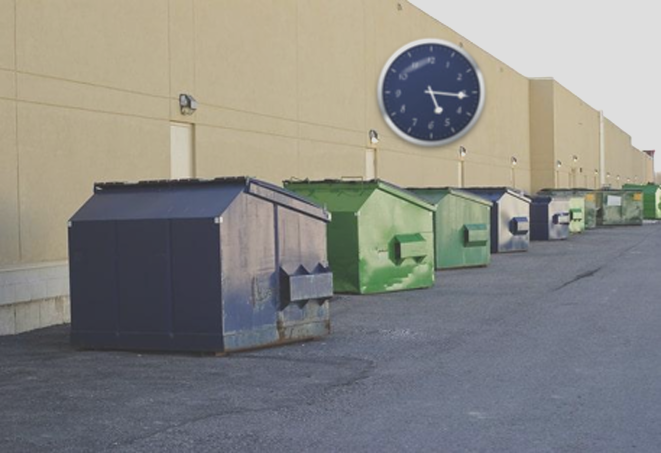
5:16
